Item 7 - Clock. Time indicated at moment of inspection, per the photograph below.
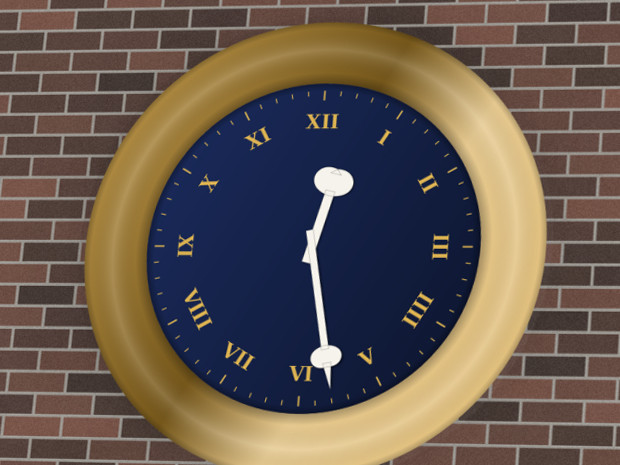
12:28
